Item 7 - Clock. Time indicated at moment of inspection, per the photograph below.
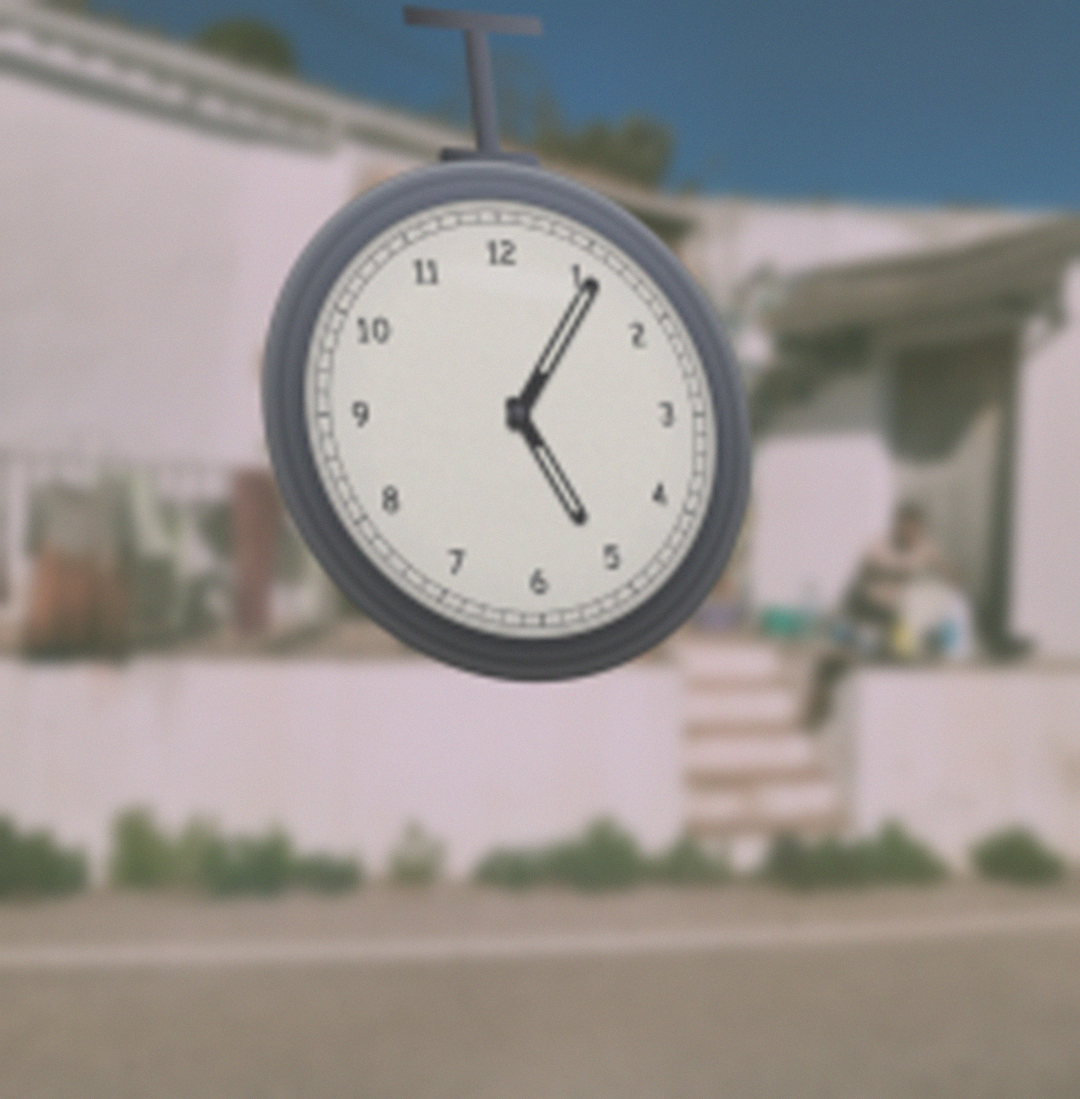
5:06
